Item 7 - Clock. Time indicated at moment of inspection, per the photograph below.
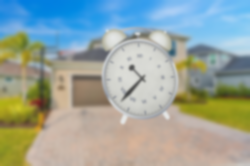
10:38
